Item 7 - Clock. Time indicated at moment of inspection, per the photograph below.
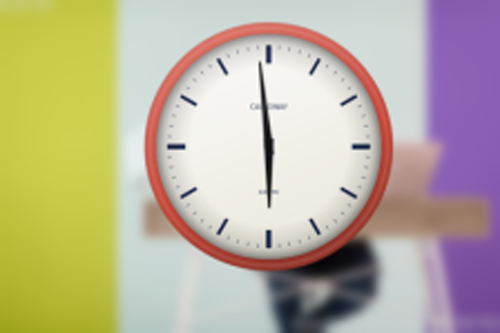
5:59
